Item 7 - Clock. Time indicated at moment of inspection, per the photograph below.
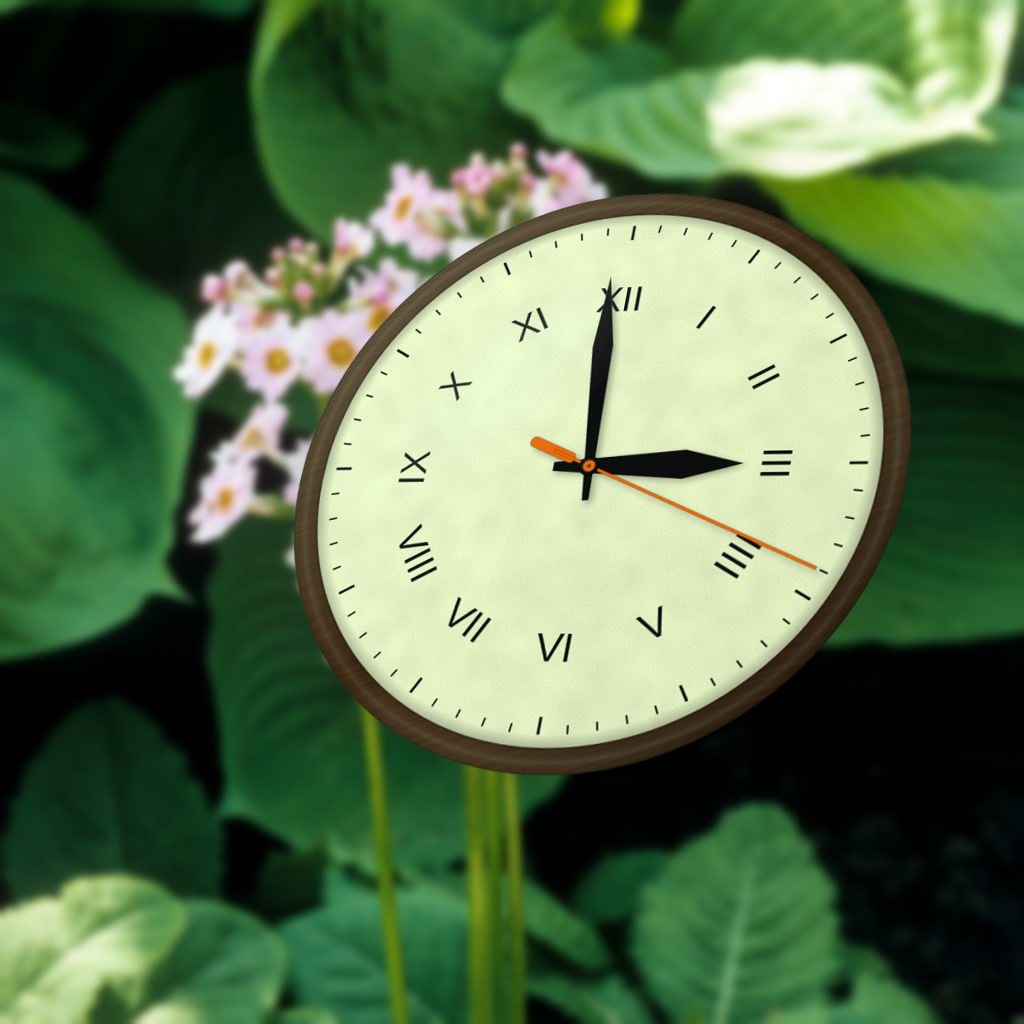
2:59:19
